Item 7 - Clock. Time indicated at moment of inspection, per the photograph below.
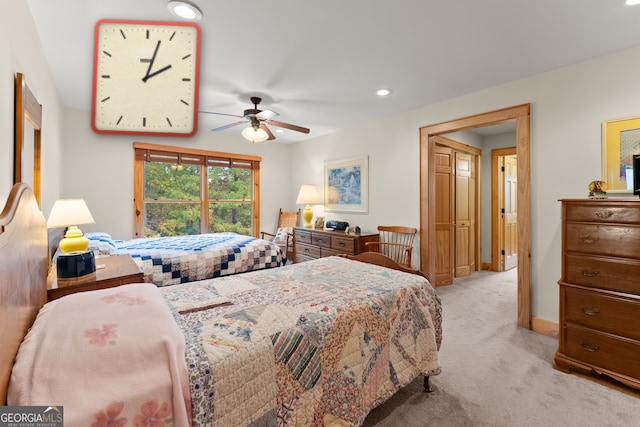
2:03
